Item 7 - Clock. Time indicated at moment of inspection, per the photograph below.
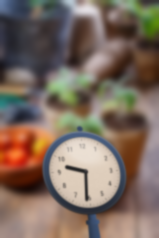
9:31
